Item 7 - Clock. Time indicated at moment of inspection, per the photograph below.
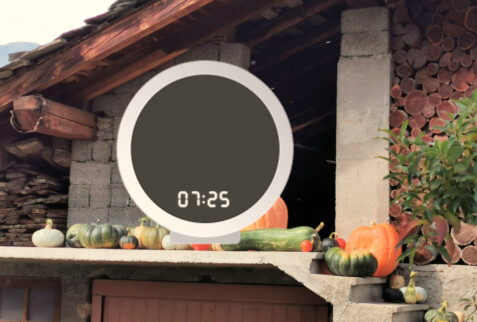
7:25
